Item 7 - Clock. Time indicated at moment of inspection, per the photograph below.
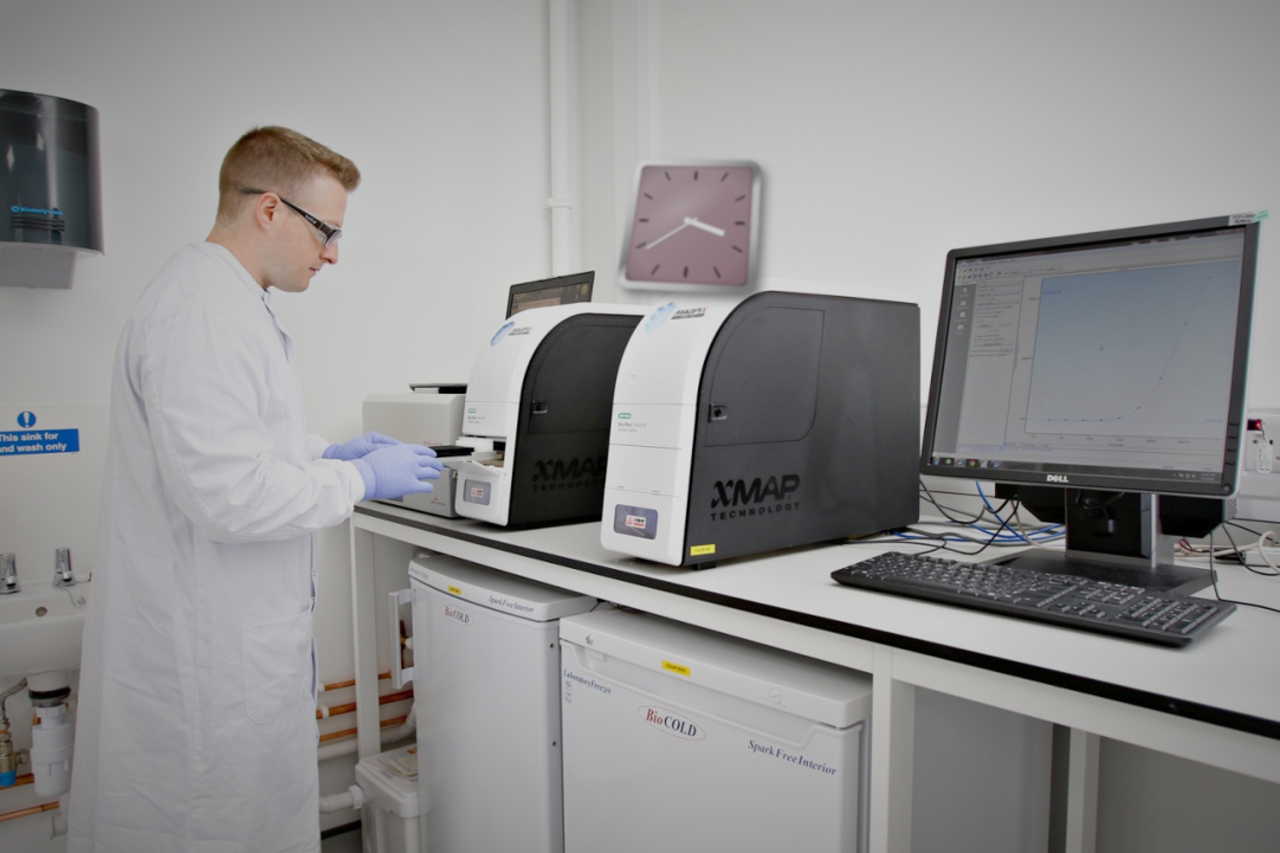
3:39
